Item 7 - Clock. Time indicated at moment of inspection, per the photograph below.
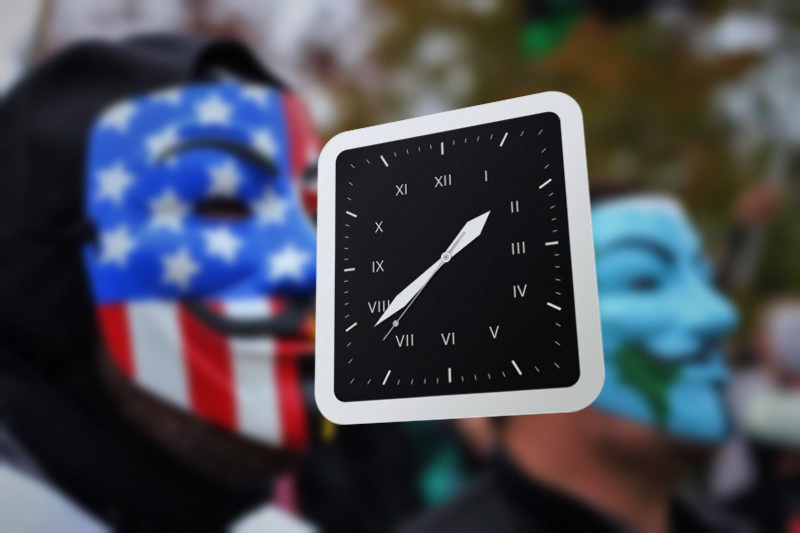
1:38:37
